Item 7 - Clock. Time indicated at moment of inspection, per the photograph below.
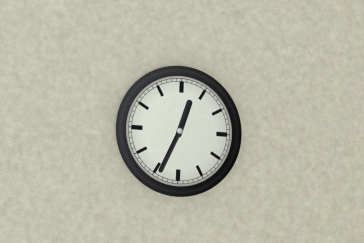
12:34
